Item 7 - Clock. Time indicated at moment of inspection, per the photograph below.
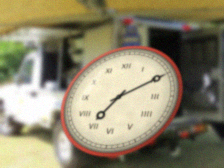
7:10
